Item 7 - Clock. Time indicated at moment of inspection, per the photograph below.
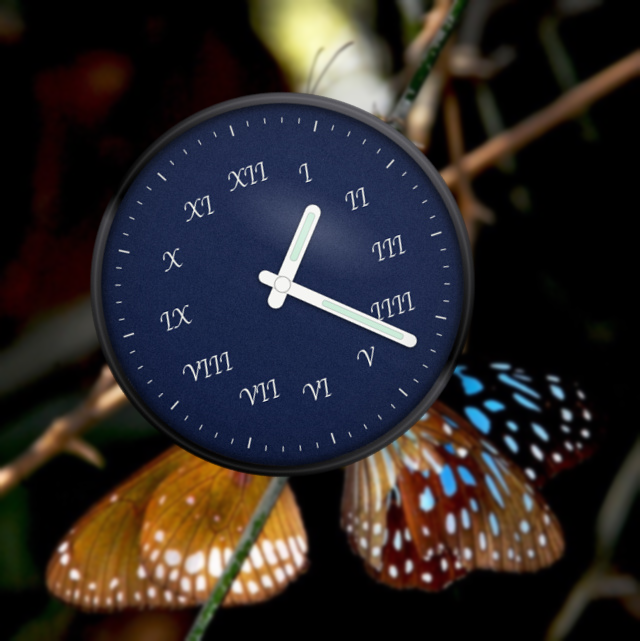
1:22
